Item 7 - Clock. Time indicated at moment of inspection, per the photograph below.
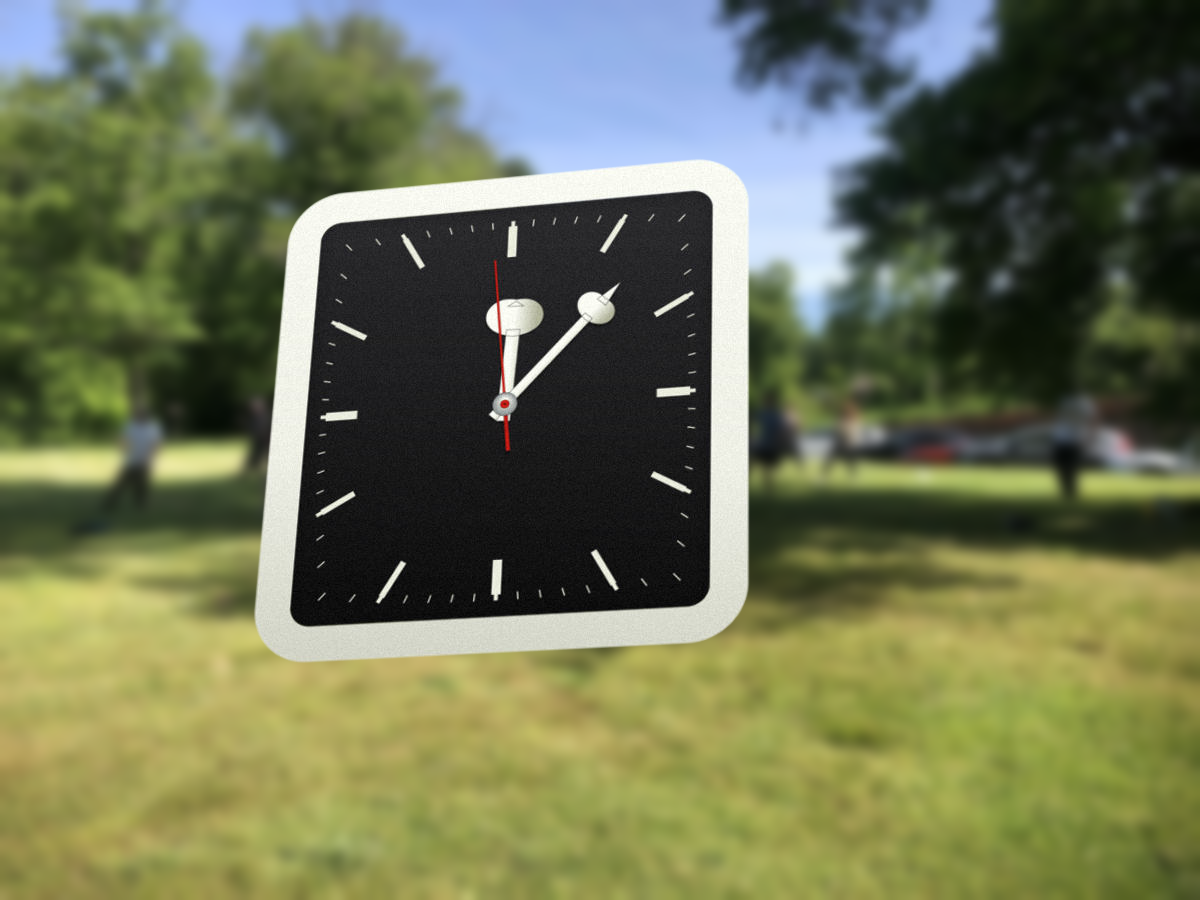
12:06:59
